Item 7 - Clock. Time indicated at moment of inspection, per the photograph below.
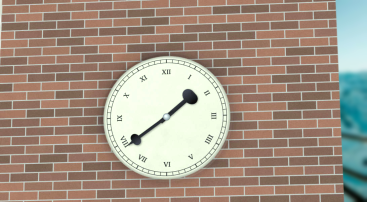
1:39
